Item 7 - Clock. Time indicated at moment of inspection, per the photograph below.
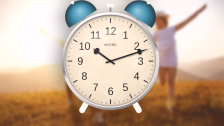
10:12
